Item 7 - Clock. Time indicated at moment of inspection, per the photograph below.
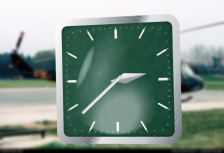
2:38
